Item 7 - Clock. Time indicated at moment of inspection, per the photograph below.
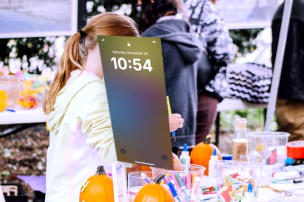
10:54
